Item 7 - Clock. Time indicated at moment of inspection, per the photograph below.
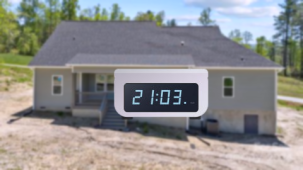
21:03
